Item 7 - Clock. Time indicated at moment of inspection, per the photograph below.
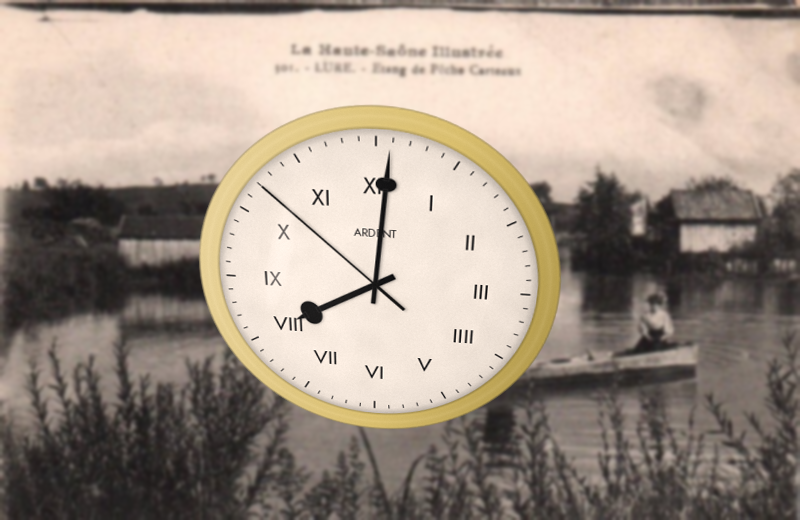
8:00:52
